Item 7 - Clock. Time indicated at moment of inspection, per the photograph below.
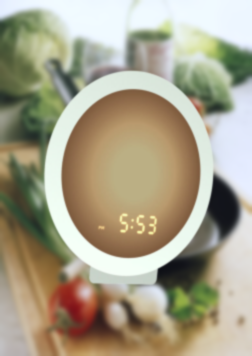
5:53
